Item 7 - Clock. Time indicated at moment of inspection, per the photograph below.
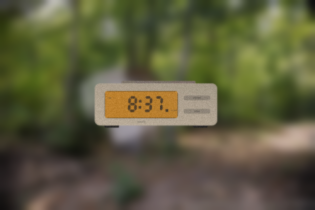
8:37
